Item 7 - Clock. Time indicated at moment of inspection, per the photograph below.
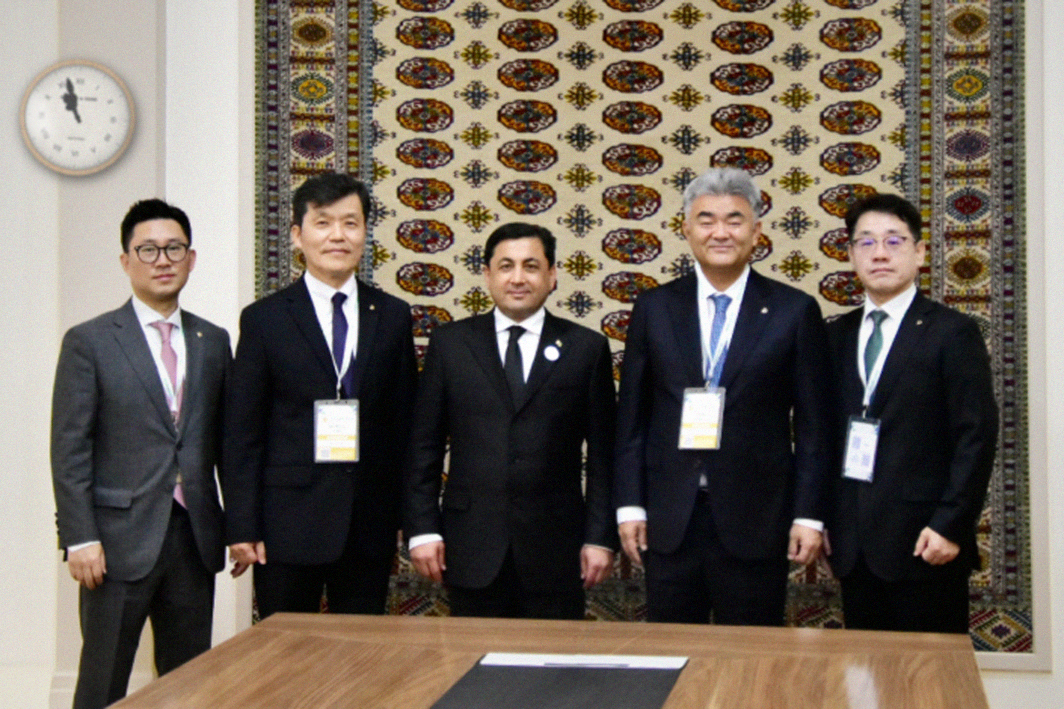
10:57
